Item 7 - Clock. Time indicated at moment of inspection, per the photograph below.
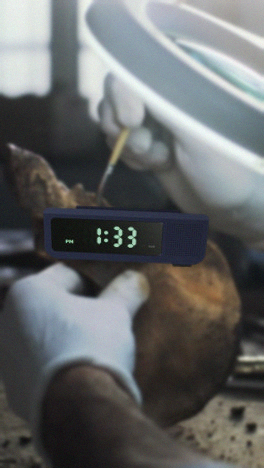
1:33
